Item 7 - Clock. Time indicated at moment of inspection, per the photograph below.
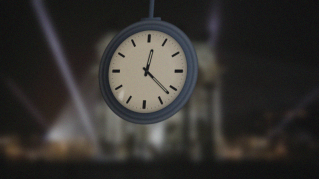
12:22
